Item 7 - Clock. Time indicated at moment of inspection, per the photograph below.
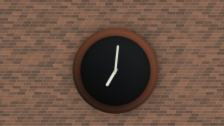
7:01
